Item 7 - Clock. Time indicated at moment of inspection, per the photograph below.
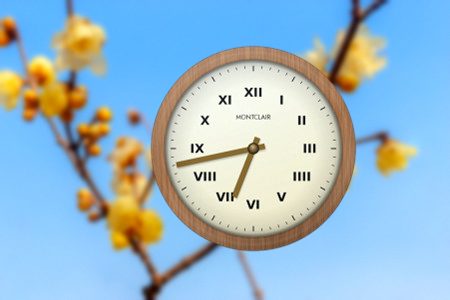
6:43
